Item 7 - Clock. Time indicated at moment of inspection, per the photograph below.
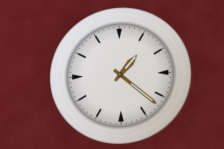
1:22
